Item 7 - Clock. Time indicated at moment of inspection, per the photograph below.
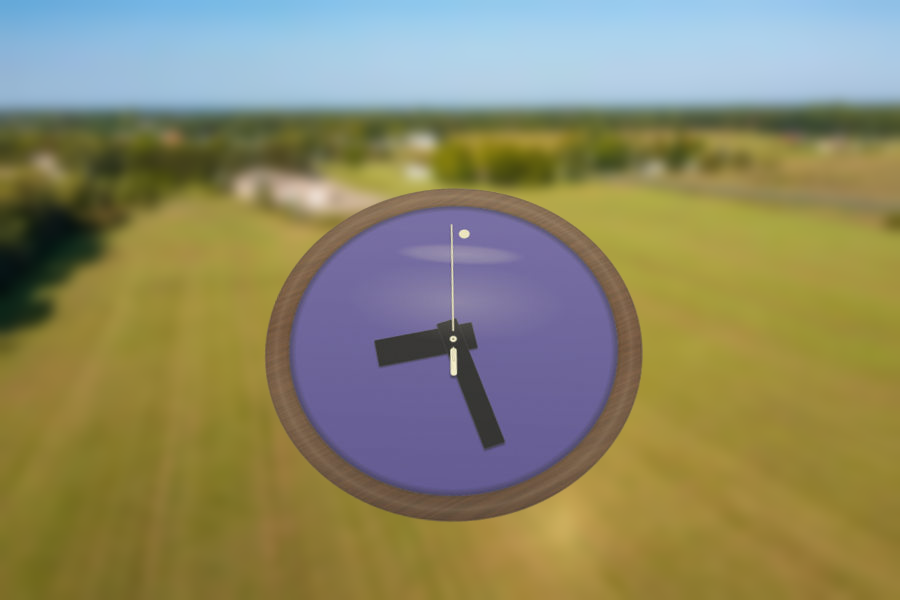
8:25:59
